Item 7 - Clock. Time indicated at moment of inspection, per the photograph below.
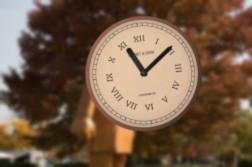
11:09
